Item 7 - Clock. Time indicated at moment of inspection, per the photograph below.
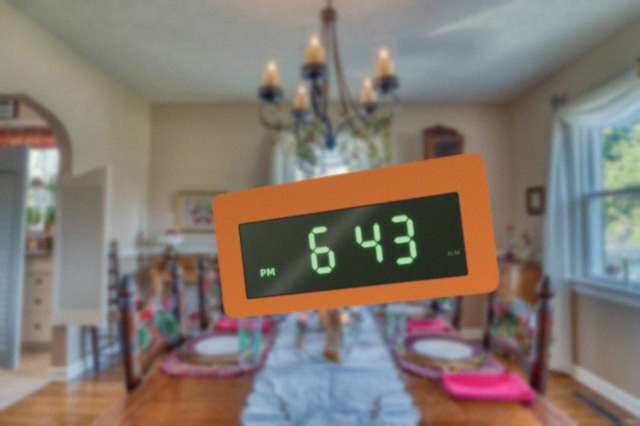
6:43
